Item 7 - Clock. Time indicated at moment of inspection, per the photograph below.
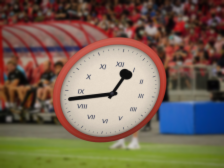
12:43
